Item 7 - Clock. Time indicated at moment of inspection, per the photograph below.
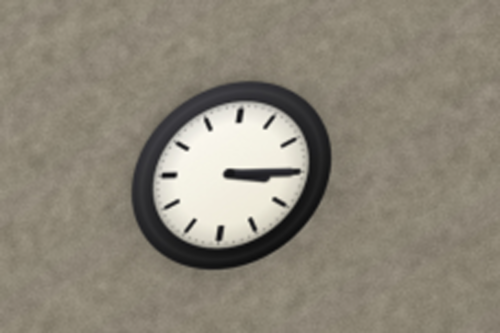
3:15
